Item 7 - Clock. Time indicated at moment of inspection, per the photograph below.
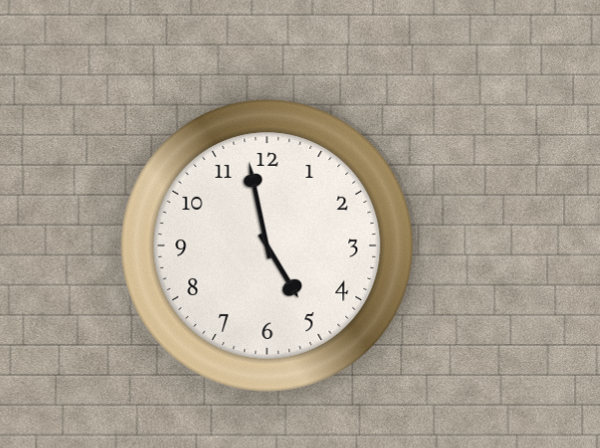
4:58
